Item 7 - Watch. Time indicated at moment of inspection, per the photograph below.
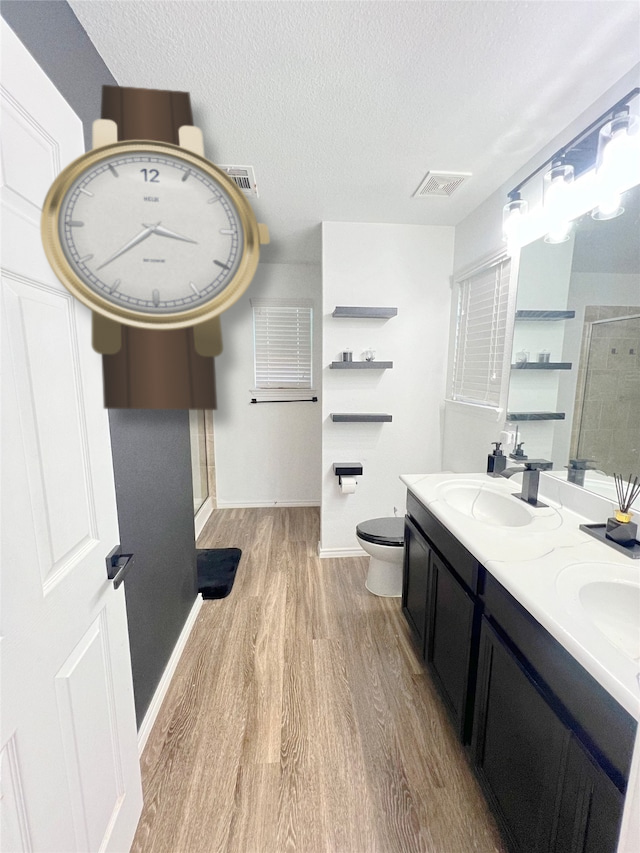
3:38
